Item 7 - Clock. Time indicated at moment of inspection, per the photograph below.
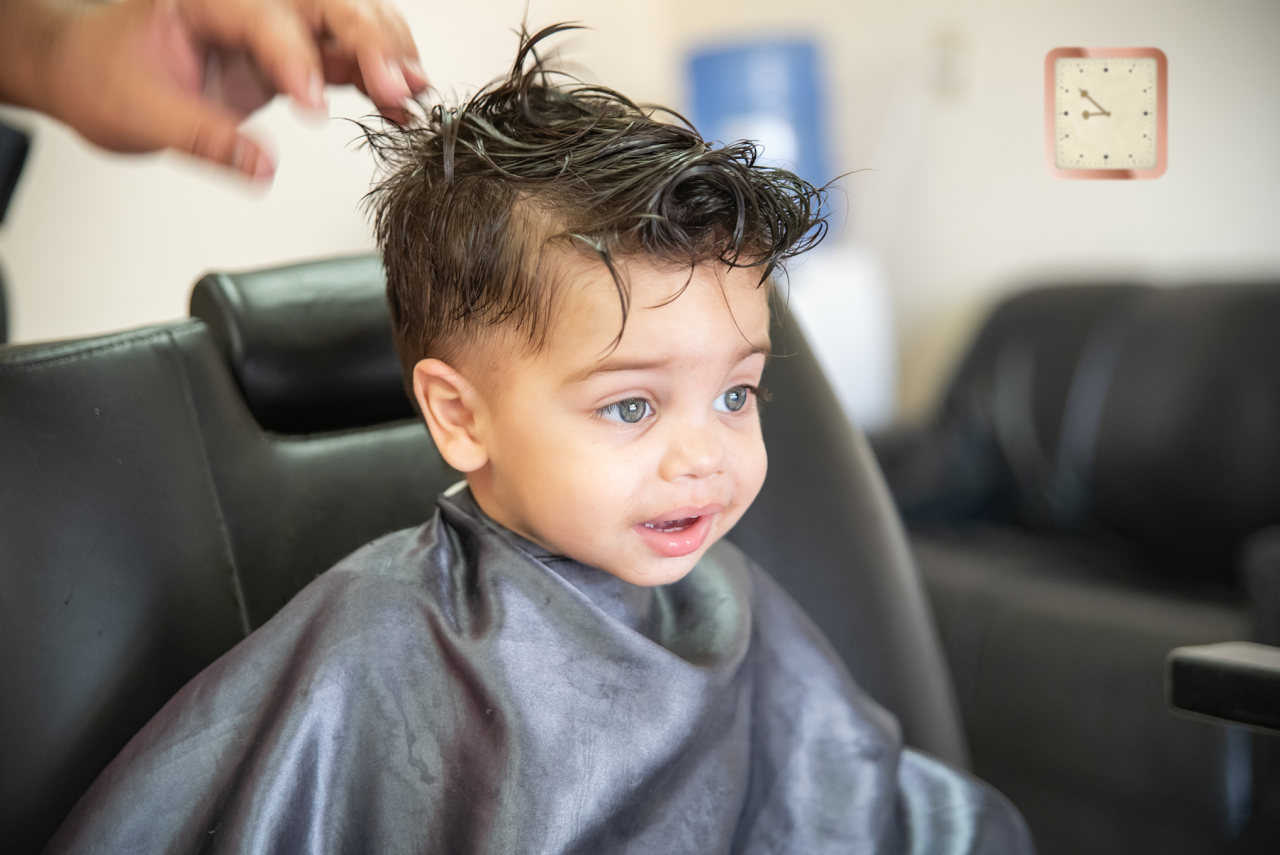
8:52
